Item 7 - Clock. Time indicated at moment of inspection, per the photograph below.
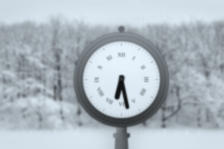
6:28
